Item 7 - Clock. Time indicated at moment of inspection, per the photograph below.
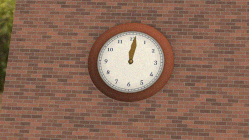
12:01
